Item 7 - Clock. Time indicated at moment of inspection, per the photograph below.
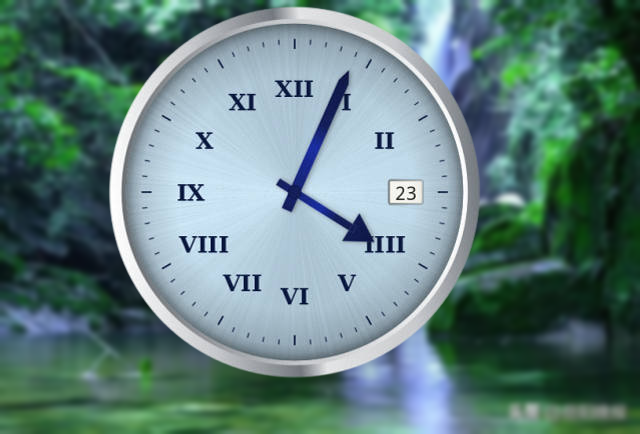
4:04
